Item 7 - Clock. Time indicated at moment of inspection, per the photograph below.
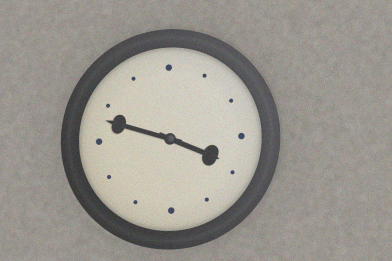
3:48
